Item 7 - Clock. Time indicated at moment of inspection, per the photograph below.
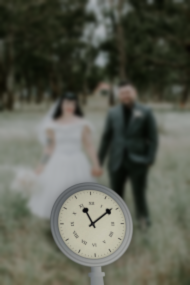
11:09
